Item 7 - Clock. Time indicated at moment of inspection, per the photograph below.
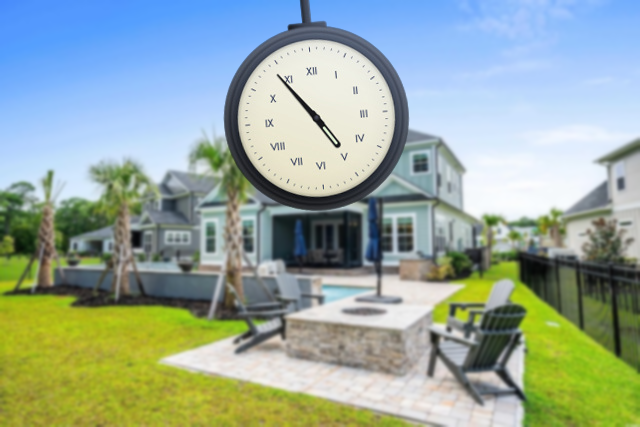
4:54
